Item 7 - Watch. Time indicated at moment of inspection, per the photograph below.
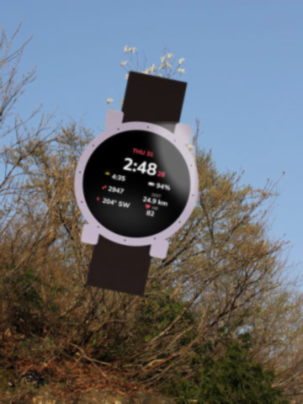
2:48
